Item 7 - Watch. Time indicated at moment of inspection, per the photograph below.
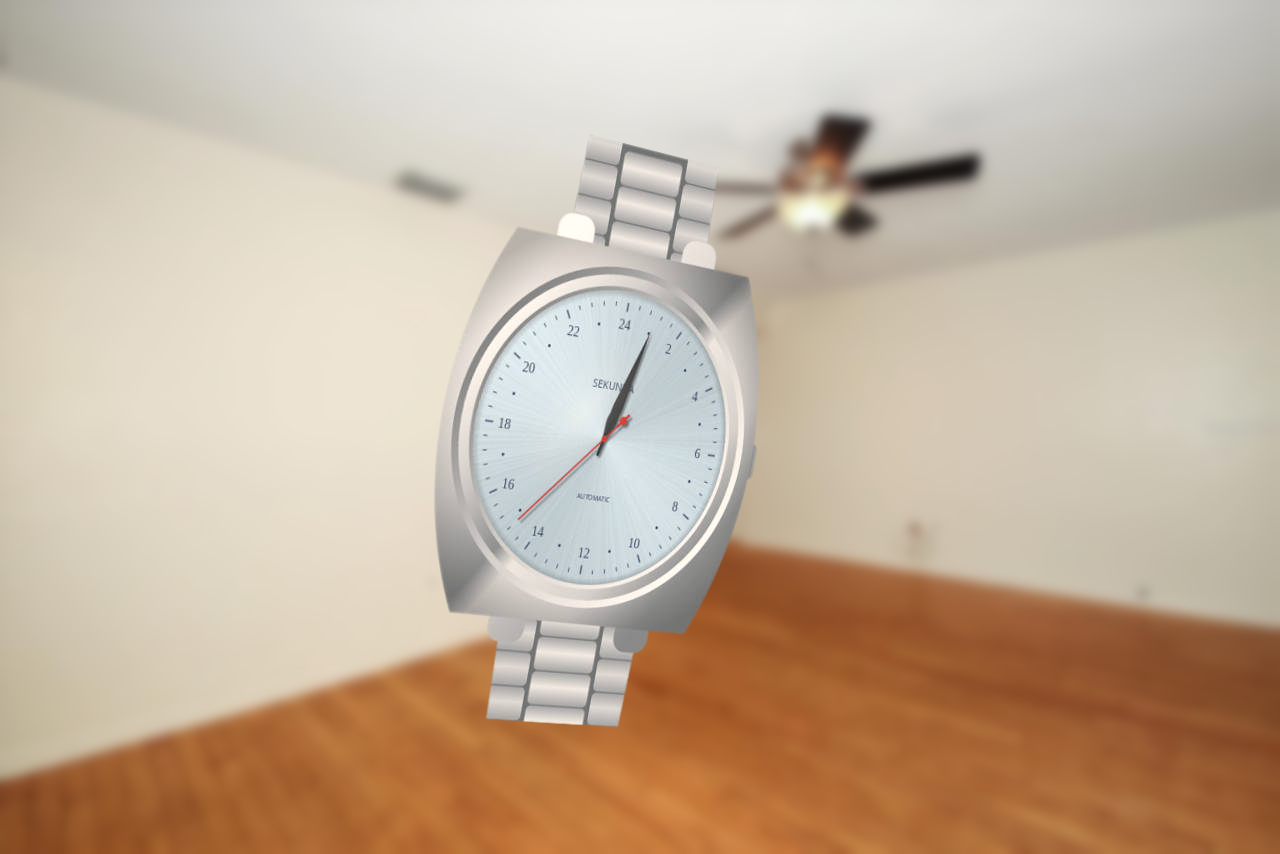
1:02:37
